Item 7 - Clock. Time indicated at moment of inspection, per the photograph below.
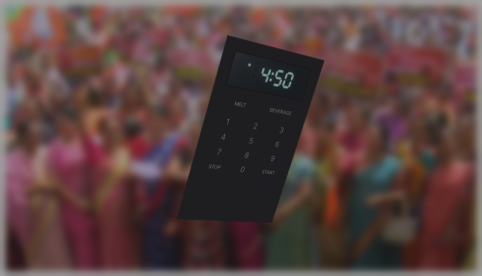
4:50
